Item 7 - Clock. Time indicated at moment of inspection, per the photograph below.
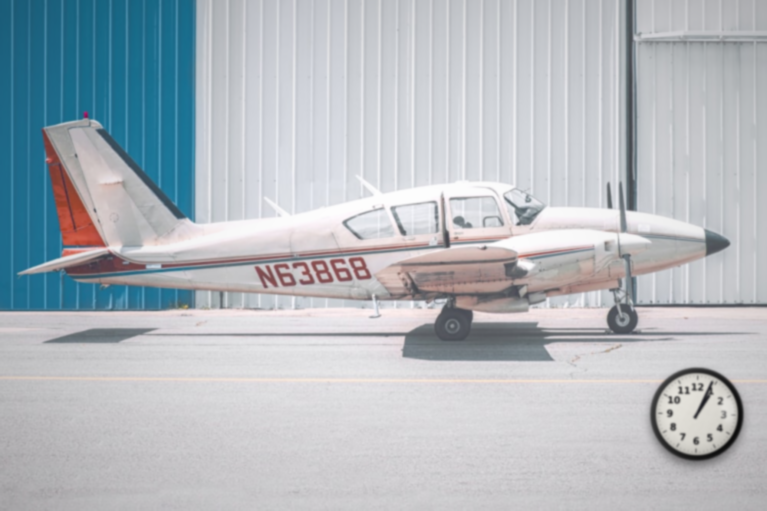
1:04
